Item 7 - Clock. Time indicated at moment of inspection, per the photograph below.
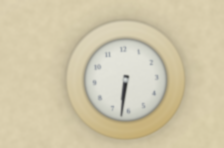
6:32
